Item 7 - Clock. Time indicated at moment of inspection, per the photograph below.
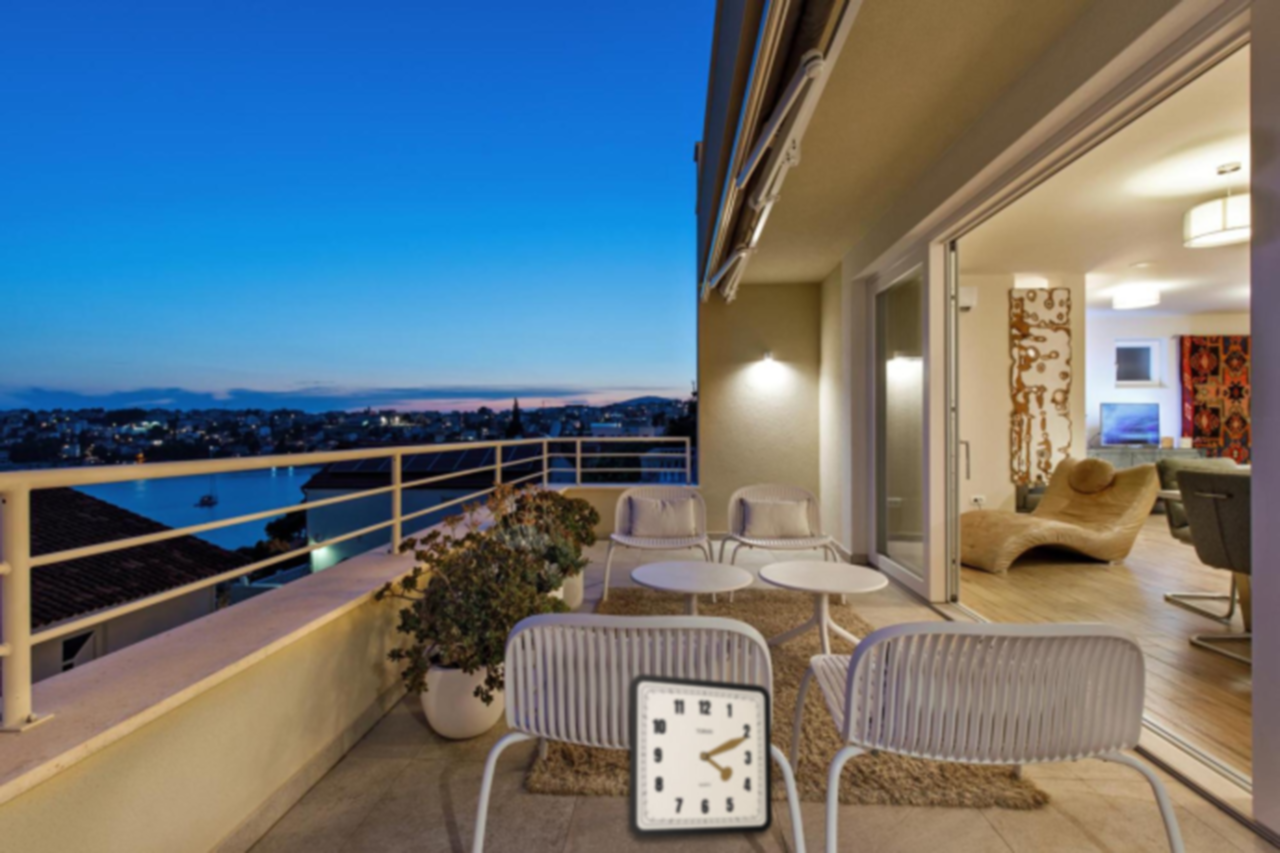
4:11
